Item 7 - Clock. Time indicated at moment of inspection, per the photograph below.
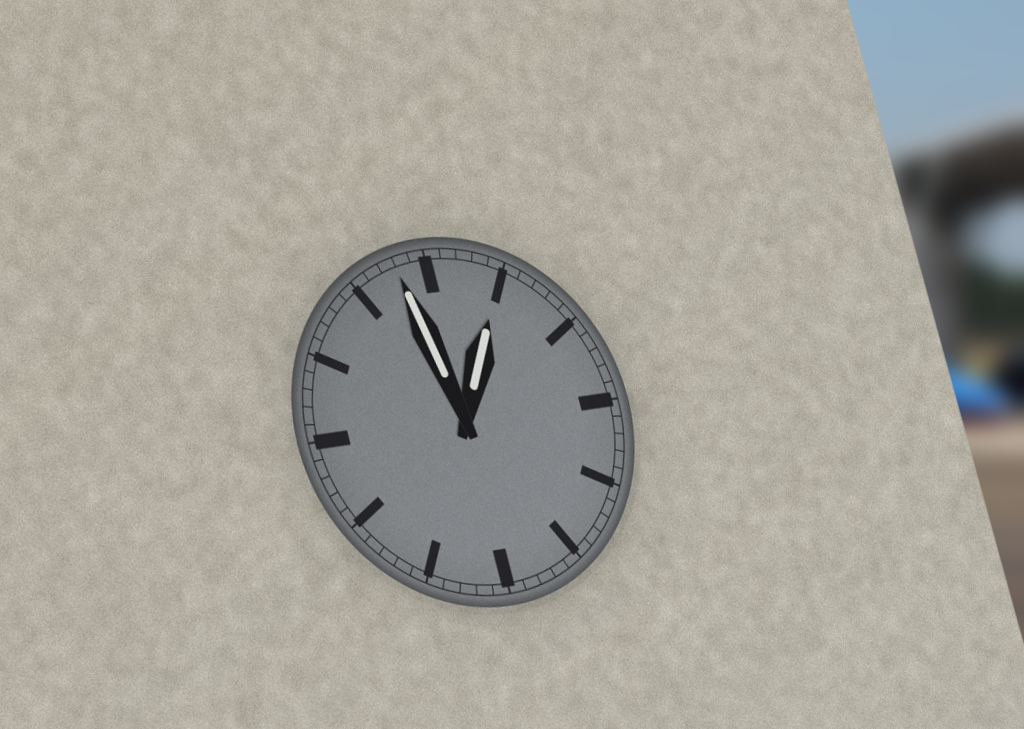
12:58
